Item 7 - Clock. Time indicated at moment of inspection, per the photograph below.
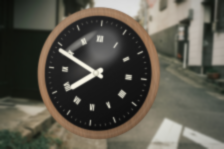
7:49
